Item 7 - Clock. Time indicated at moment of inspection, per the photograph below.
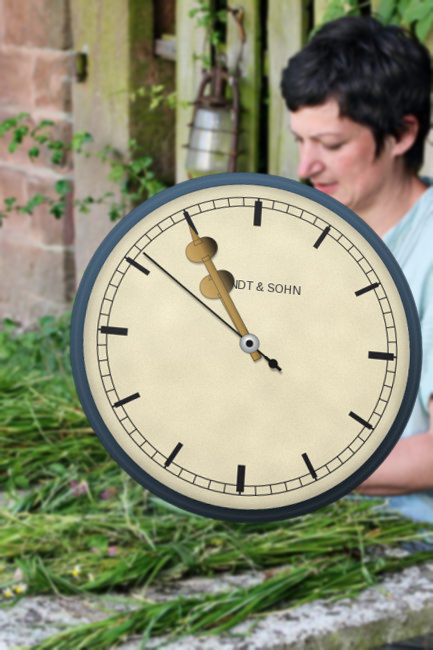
10:54:51
